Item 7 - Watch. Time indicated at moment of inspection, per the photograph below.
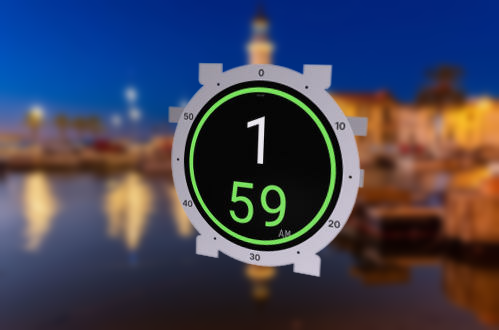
1:59
